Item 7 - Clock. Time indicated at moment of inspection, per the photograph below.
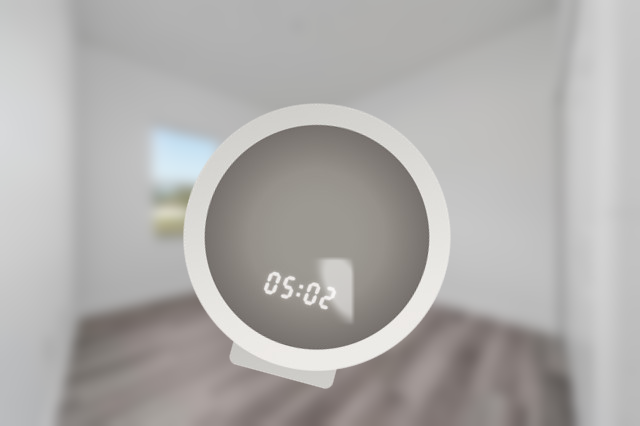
5:02
